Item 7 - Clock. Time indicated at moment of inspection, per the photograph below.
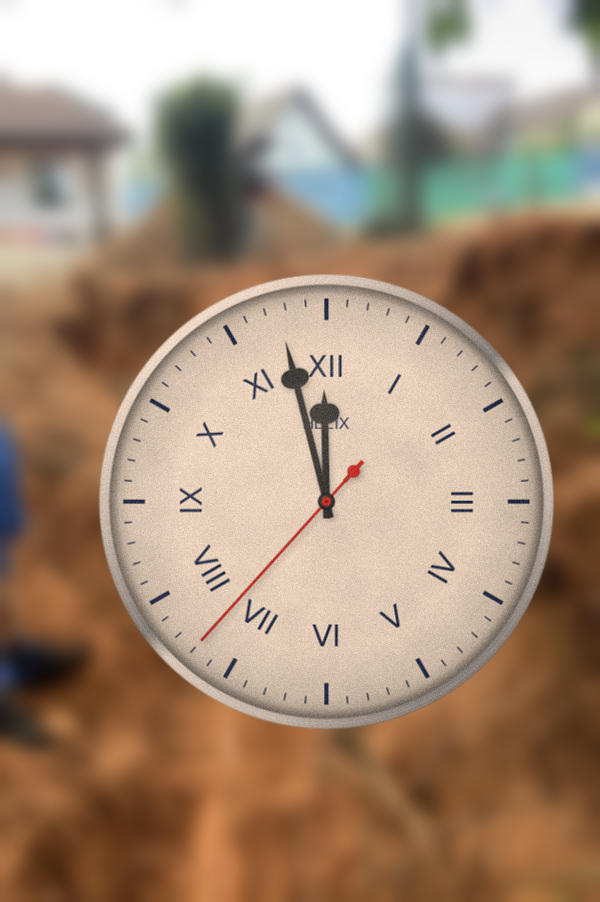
11:57:37
